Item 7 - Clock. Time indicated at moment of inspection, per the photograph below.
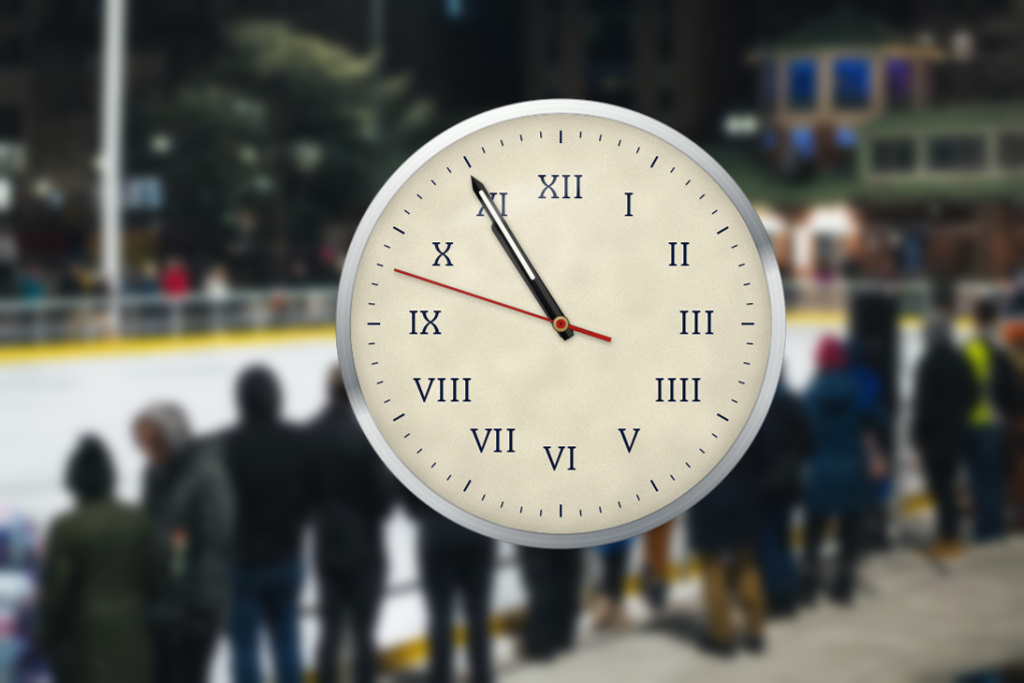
10:54:48
